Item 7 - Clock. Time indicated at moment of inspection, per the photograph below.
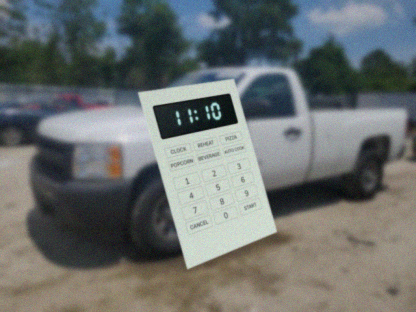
11:10
